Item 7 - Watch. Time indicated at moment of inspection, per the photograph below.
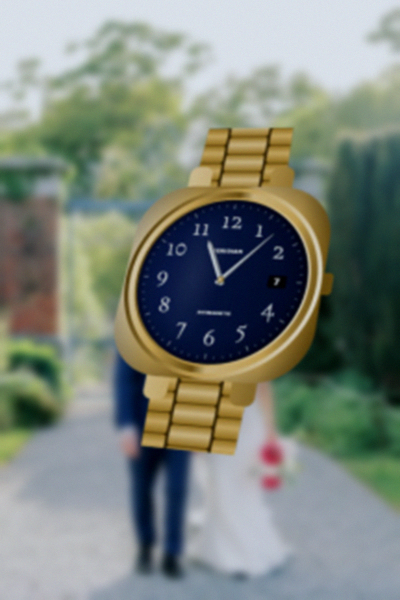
11:07
